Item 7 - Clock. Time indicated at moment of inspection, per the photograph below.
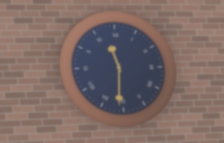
11:31
